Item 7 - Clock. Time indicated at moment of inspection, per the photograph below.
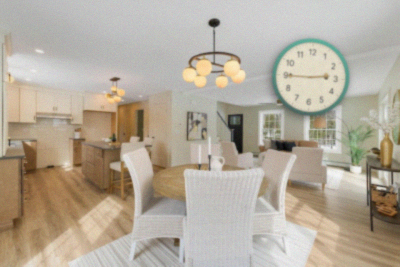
2:45
